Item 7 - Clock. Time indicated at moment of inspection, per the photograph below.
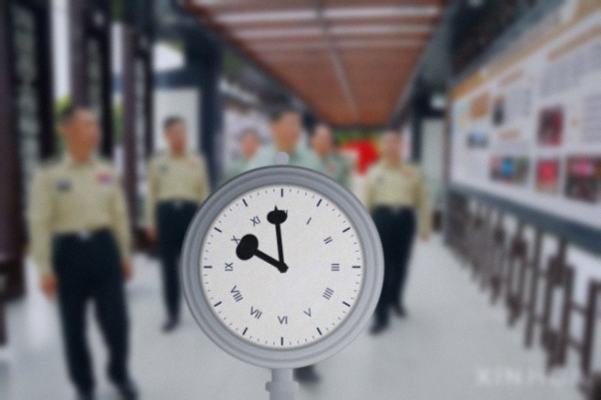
9:59
